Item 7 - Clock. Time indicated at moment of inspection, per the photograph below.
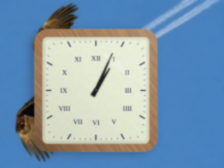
1:04
